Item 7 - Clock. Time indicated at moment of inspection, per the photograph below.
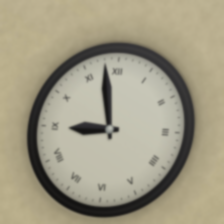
8:58
